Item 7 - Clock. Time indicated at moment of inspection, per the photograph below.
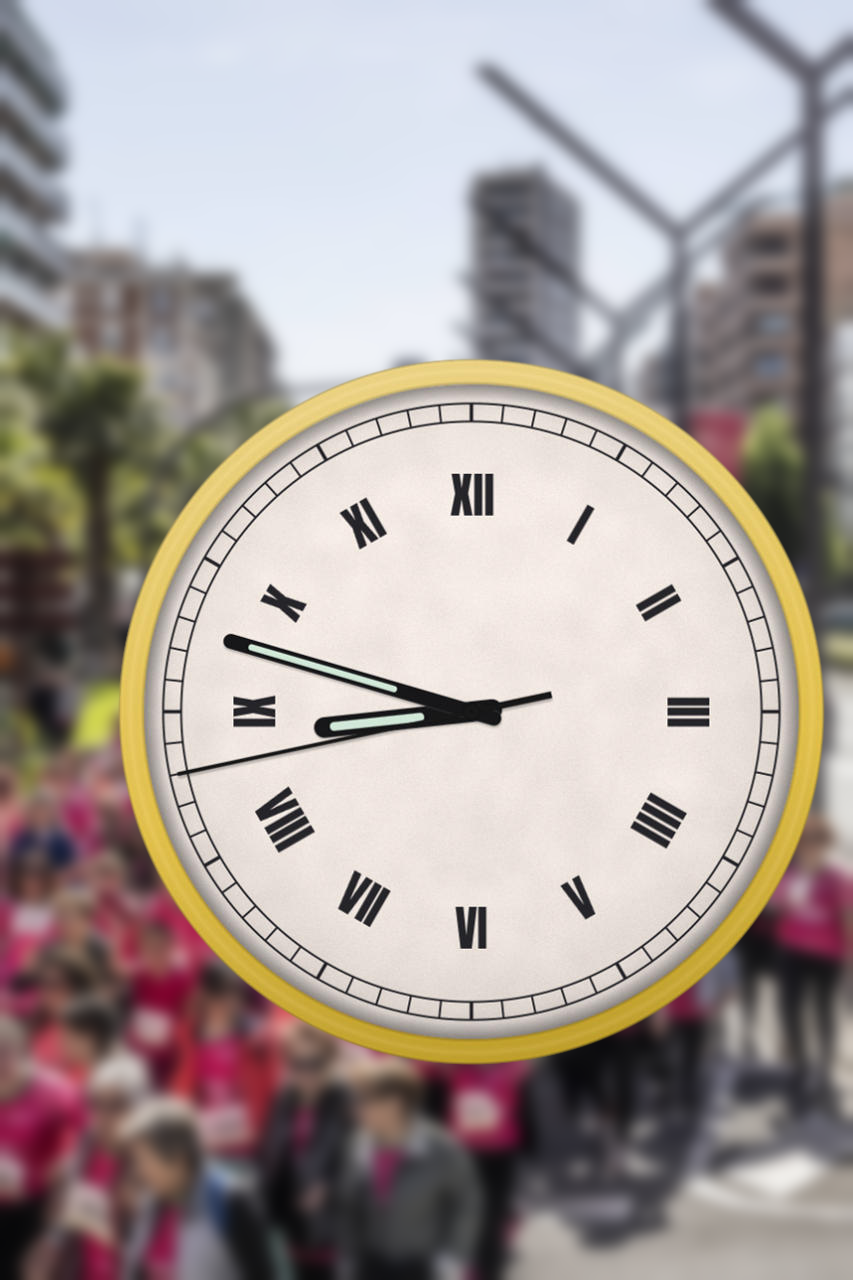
8:47:43
